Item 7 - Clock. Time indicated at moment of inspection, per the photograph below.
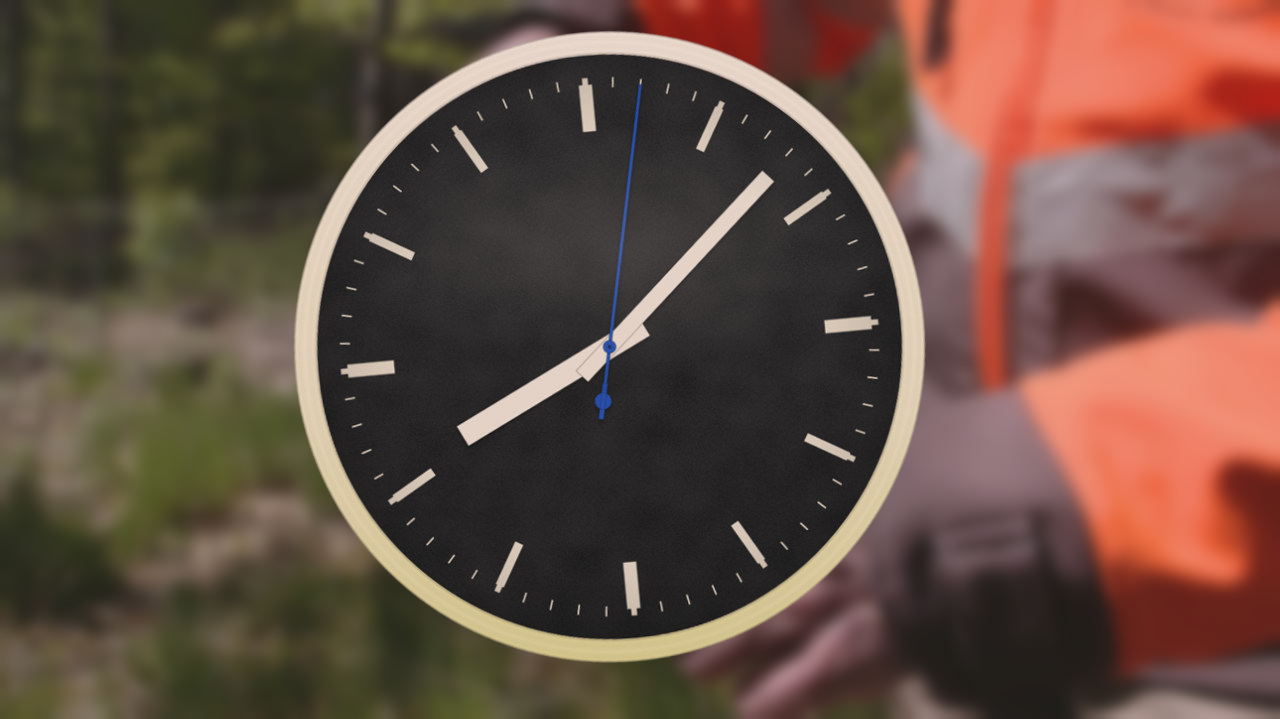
8:08:02
